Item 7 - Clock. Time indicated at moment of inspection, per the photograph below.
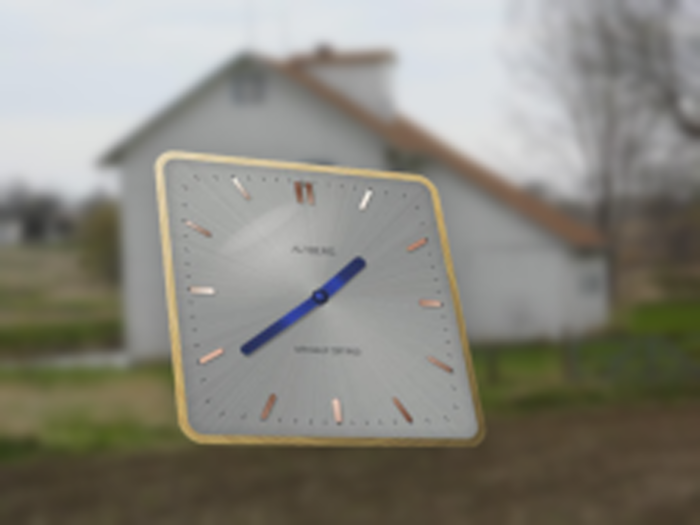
1:39
